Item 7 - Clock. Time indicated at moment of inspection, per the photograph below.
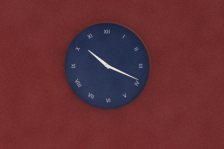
10:19
